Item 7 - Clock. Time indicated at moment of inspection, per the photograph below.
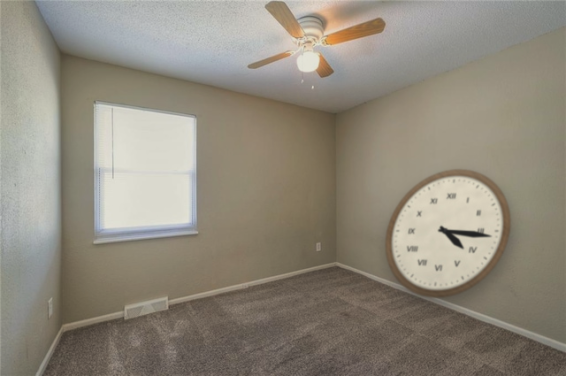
4:16
